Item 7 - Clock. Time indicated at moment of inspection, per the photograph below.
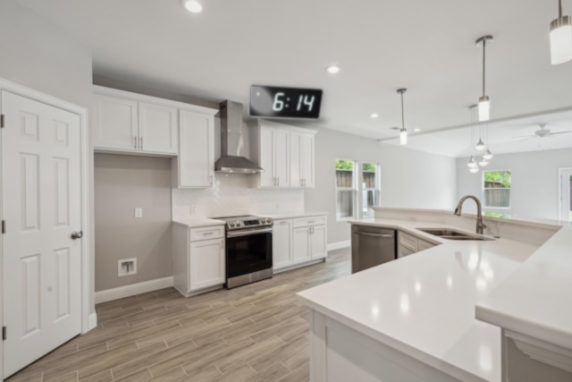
6:14
